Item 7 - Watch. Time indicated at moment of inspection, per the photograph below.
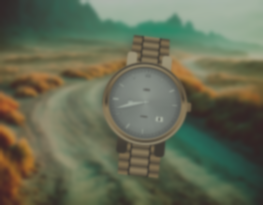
8:42
